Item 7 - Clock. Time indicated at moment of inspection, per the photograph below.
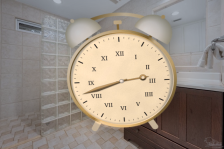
2:42
